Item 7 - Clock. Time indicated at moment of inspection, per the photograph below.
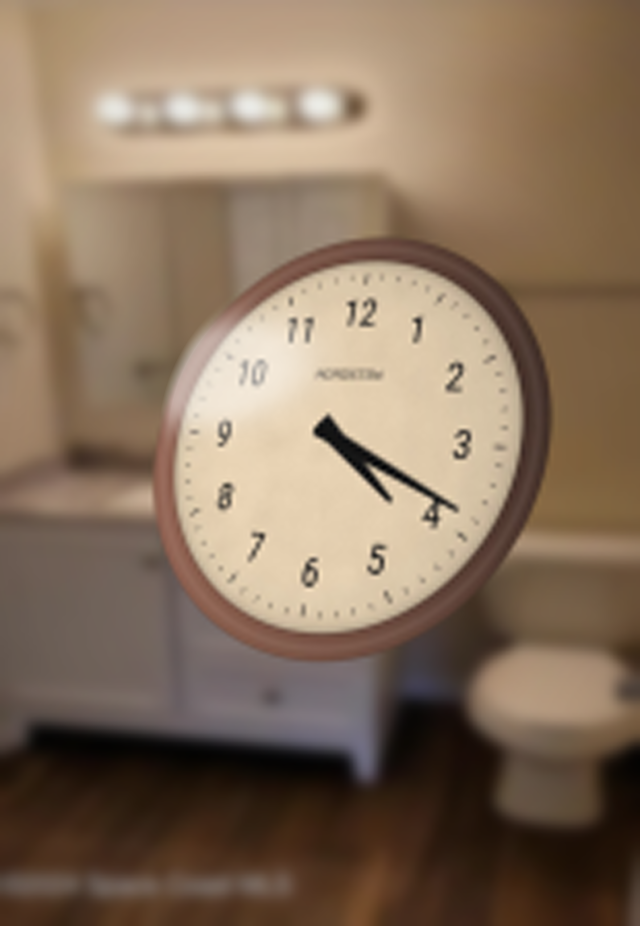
4:19
